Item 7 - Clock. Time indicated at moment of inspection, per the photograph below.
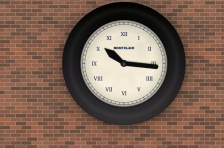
10:16
